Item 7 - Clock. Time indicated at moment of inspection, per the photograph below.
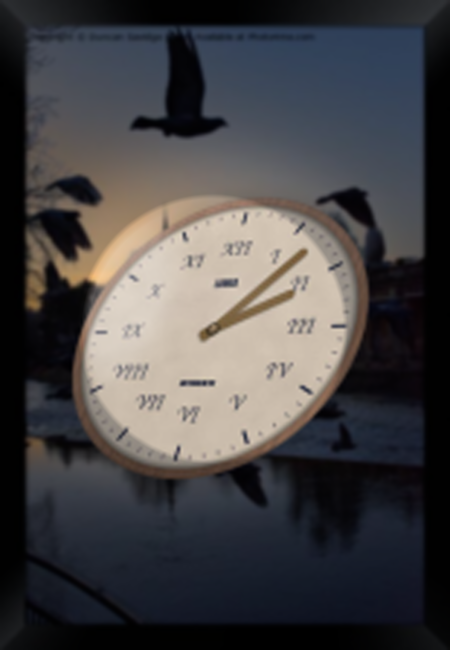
2:07
